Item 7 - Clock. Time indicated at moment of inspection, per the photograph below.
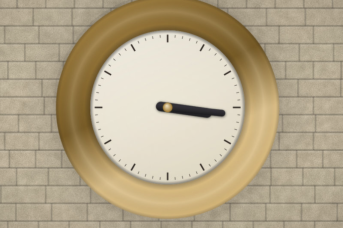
3:16
